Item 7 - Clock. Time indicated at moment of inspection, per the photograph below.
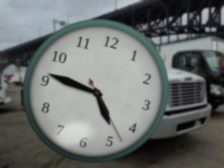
4:46:23
